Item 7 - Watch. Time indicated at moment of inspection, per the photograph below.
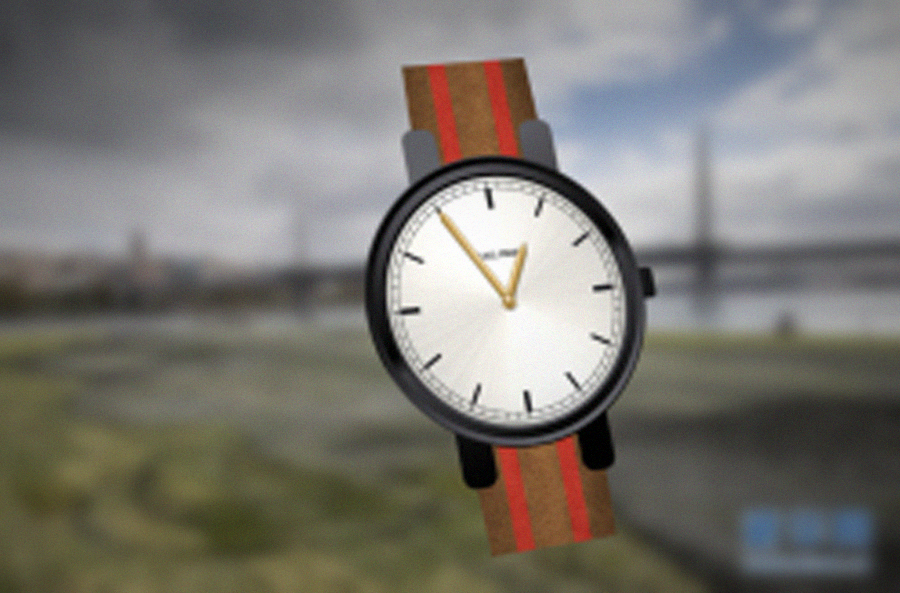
12:55
